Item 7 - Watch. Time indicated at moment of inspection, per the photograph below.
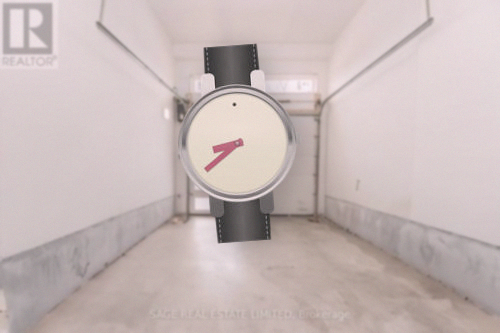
8:39
